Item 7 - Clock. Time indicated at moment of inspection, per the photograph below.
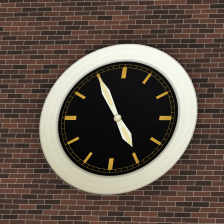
4:55
